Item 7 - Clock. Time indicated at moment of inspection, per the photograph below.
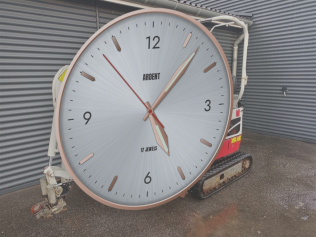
5:06:53
